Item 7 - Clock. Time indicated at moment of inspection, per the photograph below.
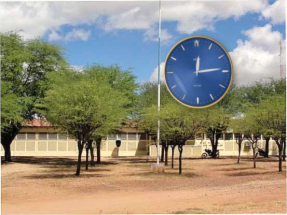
12:14
